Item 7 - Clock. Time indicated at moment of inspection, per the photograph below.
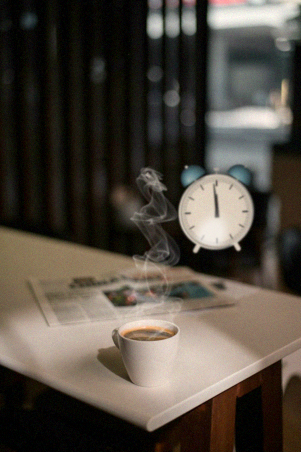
11:59
